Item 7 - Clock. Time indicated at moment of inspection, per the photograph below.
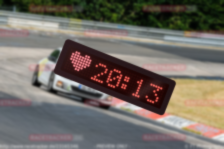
20:13
